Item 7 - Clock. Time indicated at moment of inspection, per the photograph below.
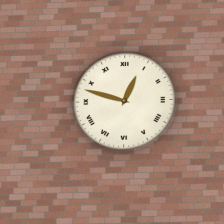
12:48
